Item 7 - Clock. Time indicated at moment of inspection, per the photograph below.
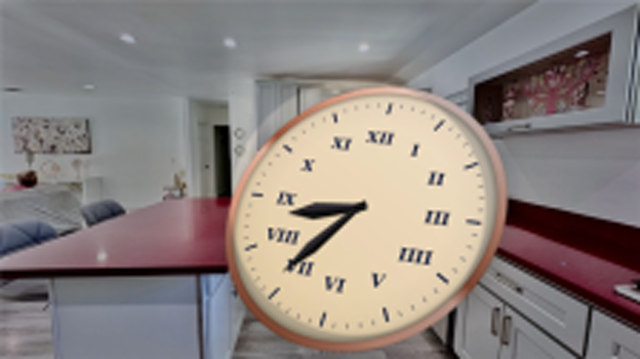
8:36
